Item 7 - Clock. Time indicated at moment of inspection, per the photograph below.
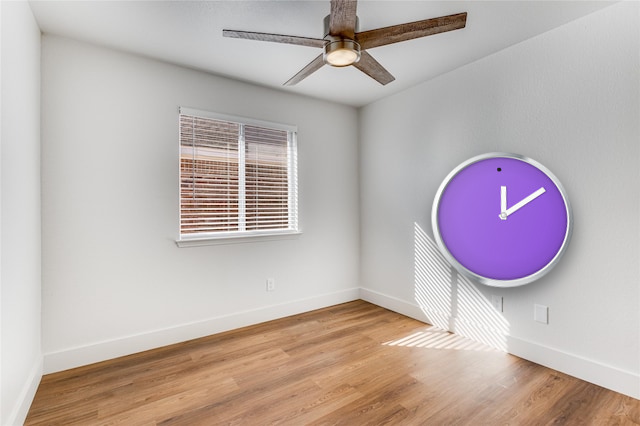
12:10
